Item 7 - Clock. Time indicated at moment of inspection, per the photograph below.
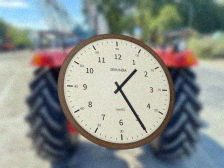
1:25
